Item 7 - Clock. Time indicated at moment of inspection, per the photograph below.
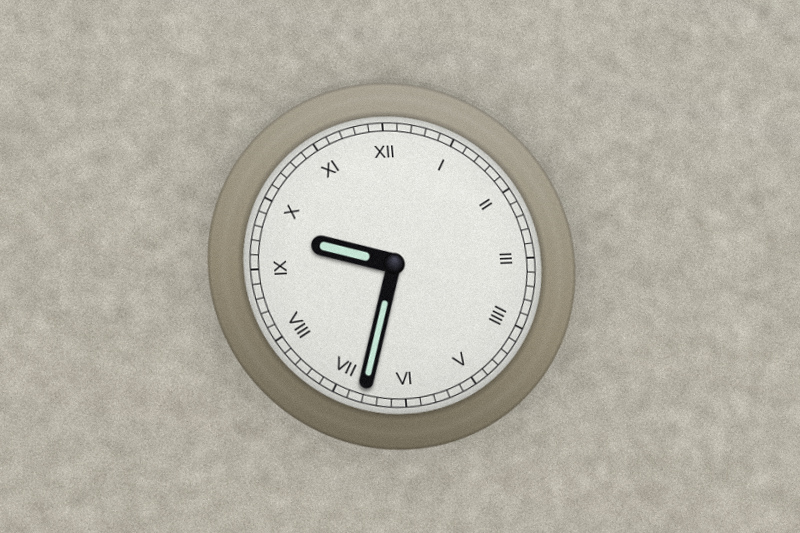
9:33
